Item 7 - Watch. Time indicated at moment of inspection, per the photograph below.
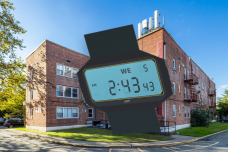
2:43:43
